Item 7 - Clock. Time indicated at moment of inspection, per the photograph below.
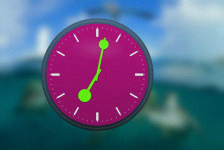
7:02
